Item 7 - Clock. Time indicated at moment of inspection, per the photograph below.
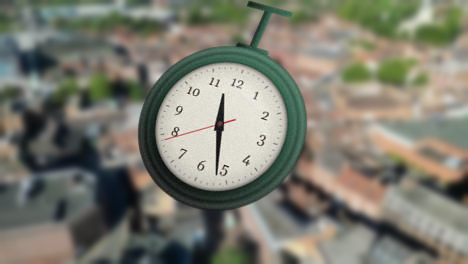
11:26:39
